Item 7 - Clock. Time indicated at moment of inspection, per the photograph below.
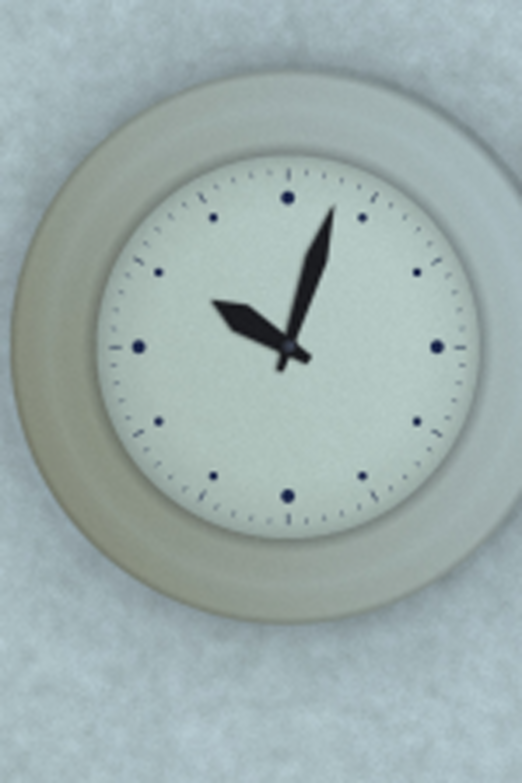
10:03
